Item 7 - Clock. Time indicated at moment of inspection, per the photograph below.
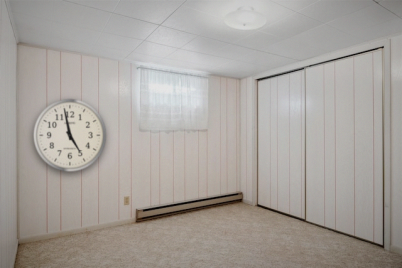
4:58
